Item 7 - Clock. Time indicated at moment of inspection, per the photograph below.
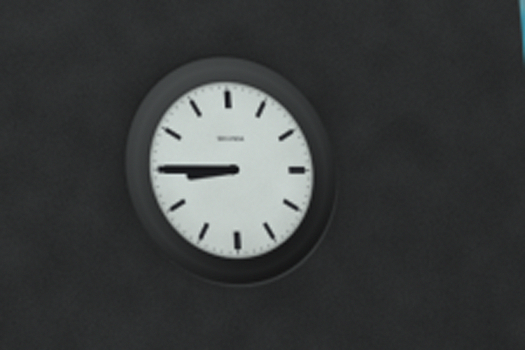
8:45
